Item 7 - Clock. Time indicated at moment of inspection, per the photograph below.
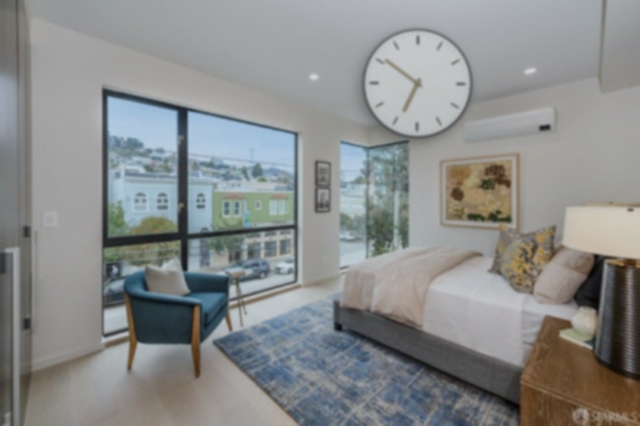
6:51
